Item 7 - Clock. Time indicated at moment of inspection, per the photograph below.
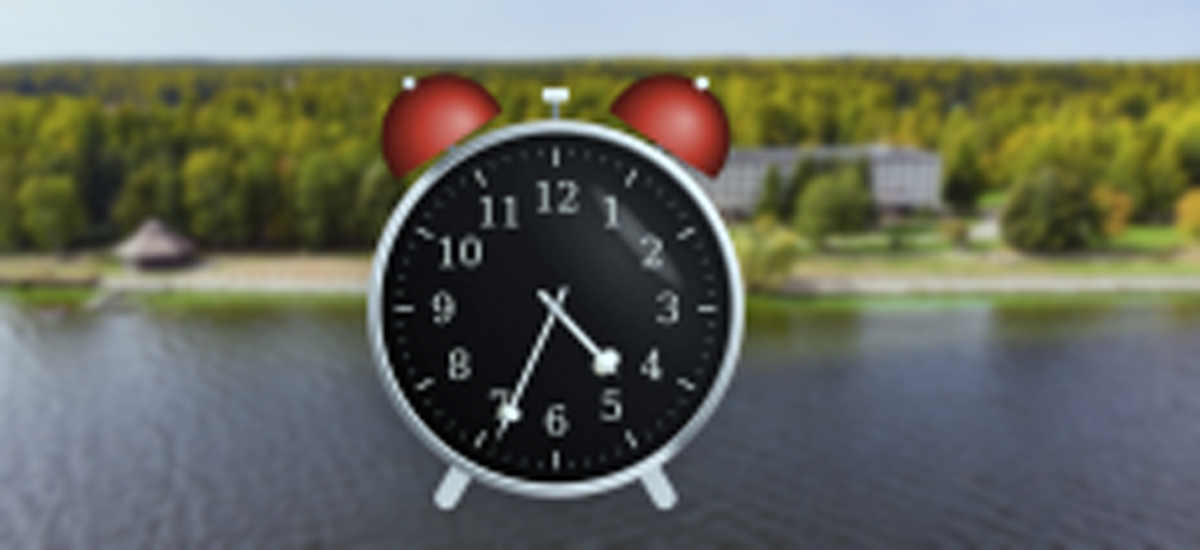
4:34
